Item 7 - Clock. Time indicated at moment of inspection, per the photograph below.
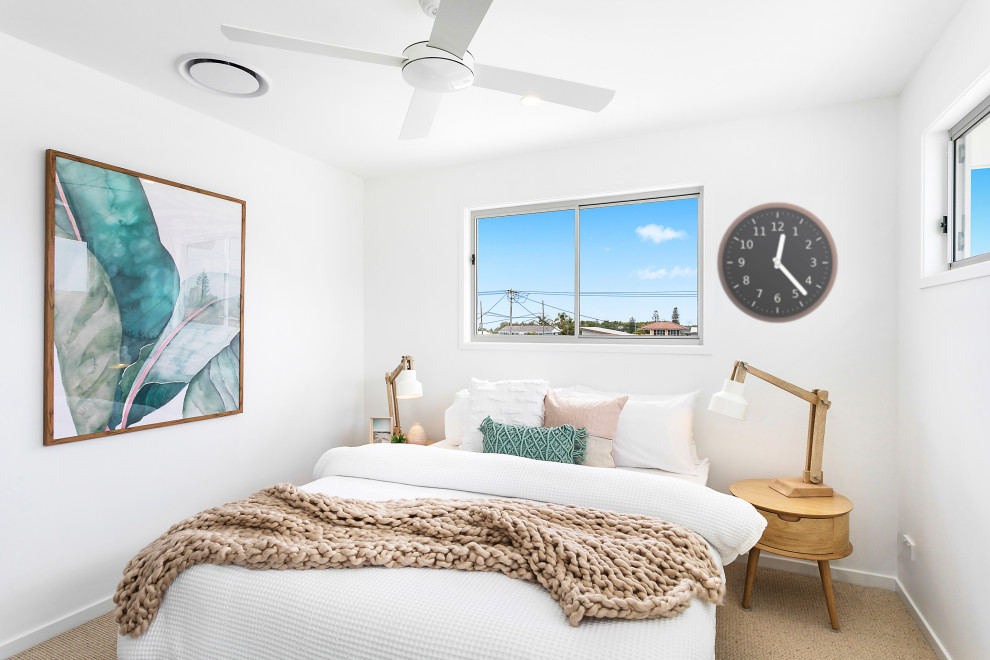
12:23
